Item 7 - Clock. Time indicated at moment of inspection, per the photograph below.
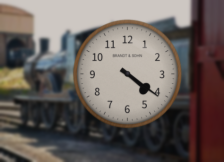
4:21
